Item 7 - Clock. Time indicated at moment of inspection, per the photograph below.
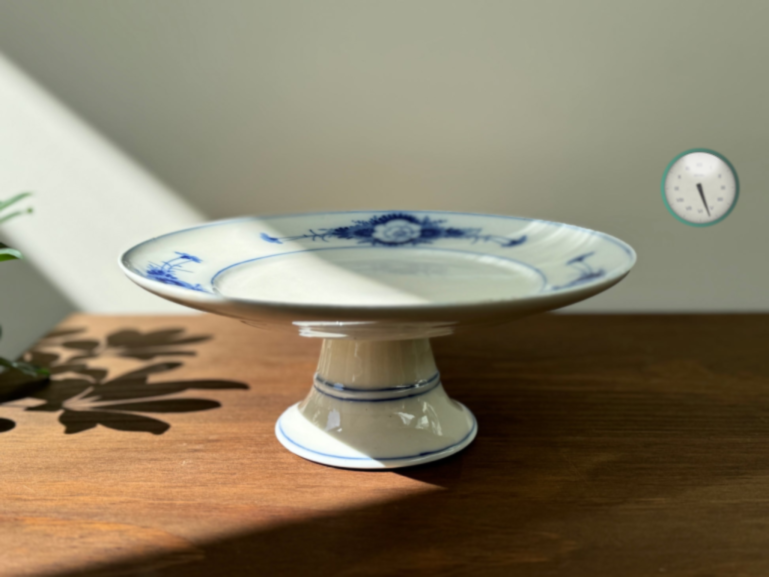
5:27
